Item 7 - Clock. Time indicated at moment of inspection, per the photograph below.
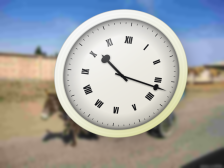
10:17
